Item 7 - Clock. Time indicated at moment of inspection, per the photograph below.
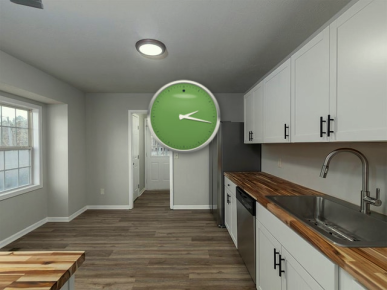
2:17
